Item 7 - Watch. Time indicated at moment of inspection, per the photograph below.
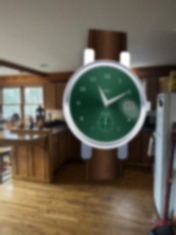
11:10
